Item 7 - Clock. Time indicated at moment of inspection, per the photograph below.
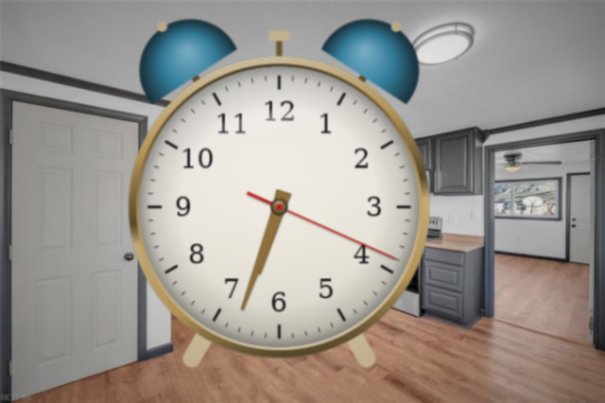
6:33:19
